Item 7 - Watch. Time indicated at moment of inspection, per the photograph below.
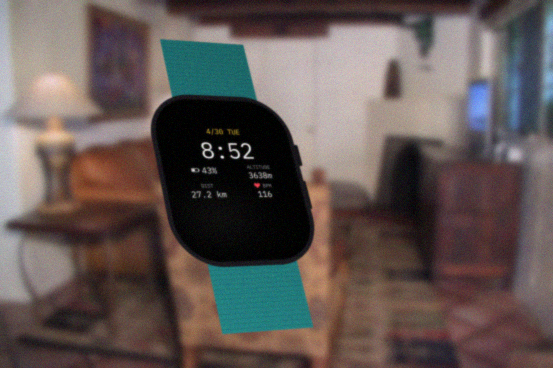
8:52
